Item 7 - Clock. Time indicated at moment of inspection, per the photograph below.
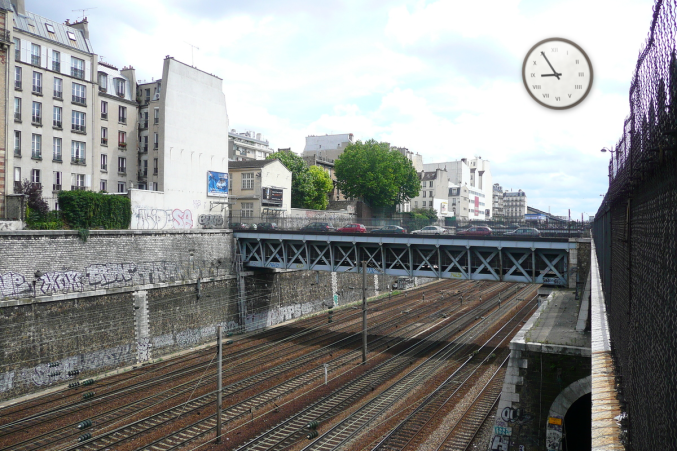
8:55
